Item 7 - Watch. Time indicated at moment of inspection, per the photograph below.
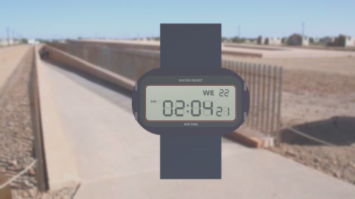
2:04:21
